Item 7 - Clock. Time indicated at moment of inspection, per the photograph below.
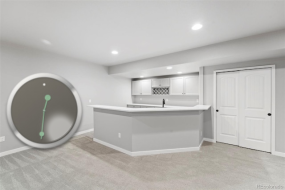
12:31
